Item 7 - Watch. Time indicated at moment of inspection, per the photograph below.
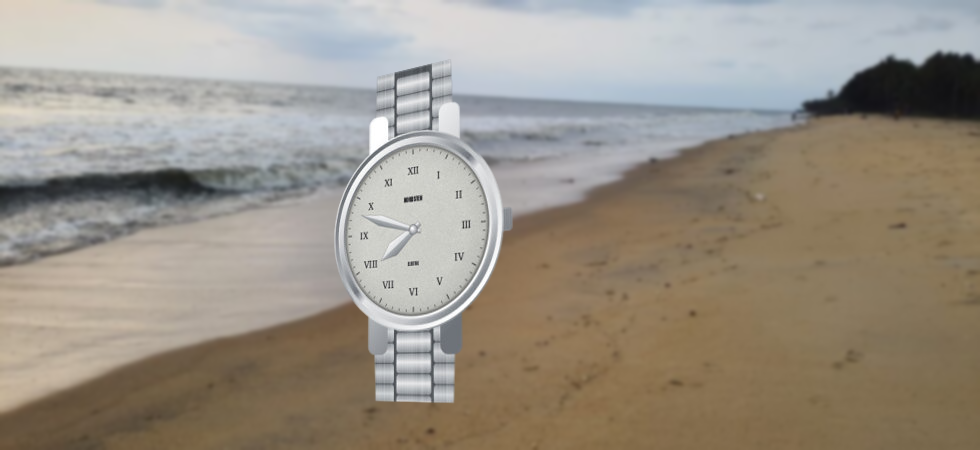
7:48
